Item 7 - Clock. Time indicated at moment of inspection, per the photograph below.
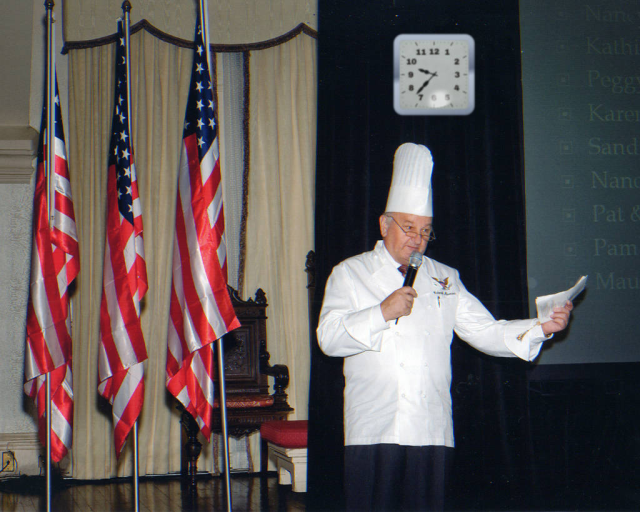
9:37
